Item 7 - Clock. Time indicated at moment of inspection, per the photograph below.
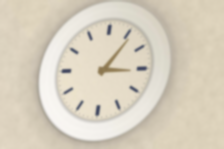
3:06
